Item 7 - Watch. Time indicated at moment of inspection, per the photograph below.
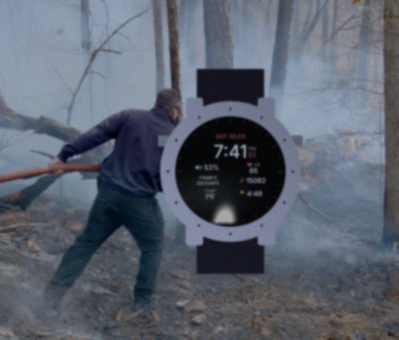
7:41
